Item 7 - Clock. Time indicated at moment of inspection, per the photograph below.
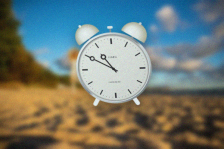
10:50
